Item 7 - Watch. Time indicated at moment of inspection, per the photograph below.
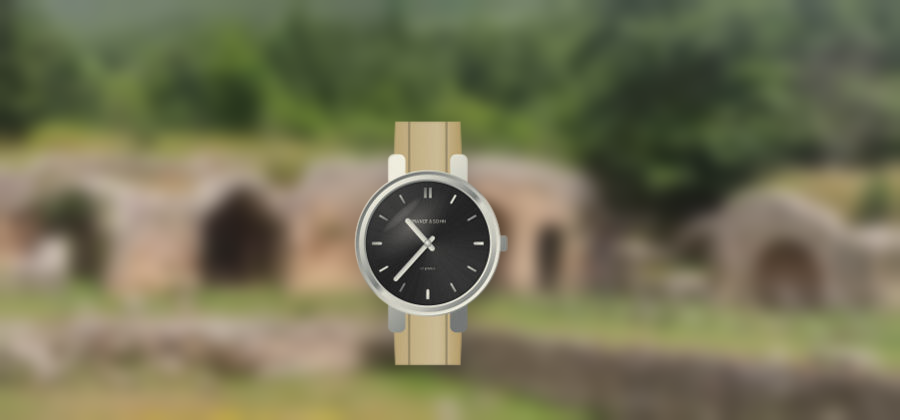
10:37
